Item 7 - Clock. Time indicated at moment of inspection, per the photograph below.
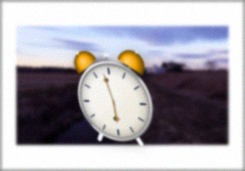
5:58
